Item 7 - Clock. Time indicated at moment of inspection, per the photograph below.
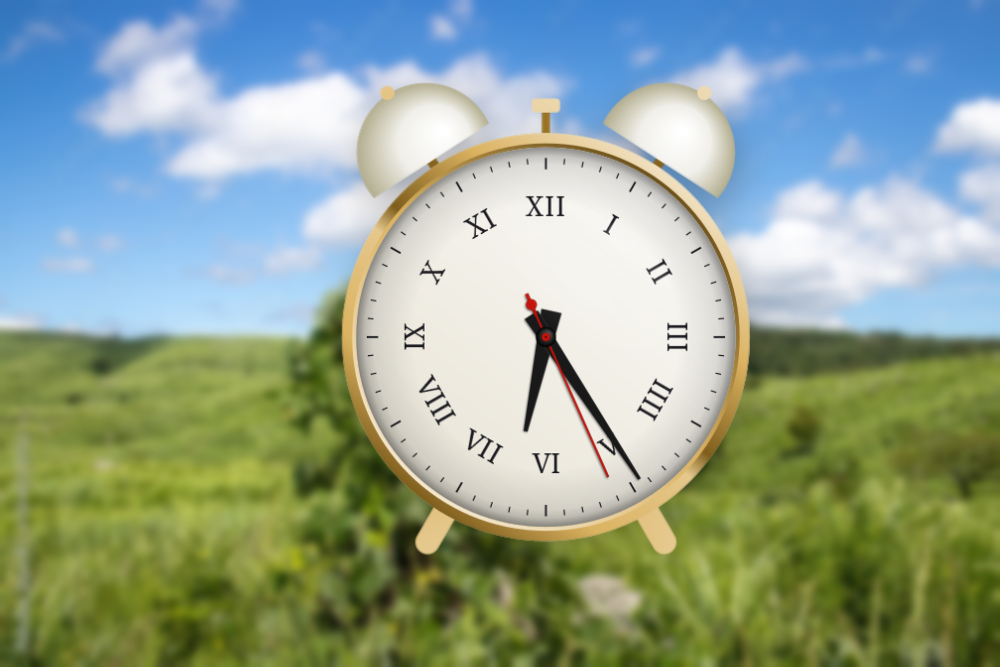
6:24:26
